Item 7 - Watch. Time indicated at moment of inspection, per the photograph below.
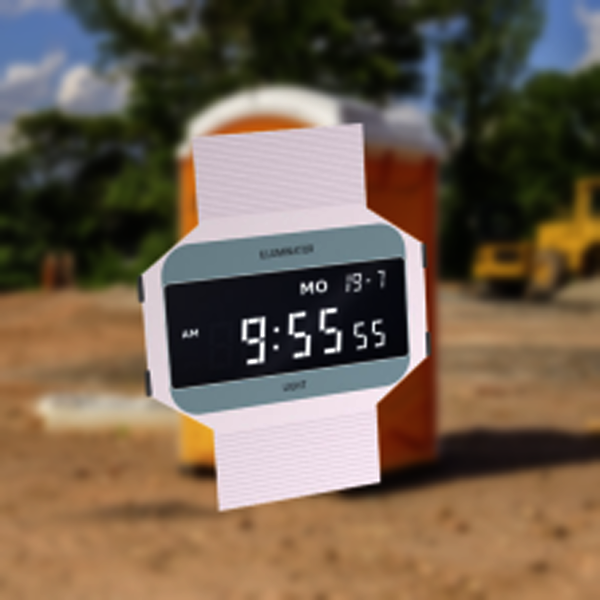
9:55:55
